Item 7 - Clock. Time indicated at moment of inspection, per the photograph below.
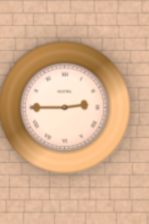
2:45
